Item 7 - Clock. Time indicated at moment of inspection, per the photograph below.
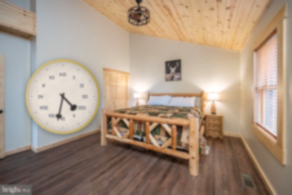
4:32
